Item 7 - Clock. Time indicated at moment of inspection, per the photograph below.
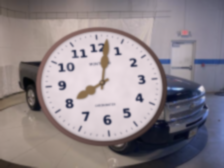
8:02
